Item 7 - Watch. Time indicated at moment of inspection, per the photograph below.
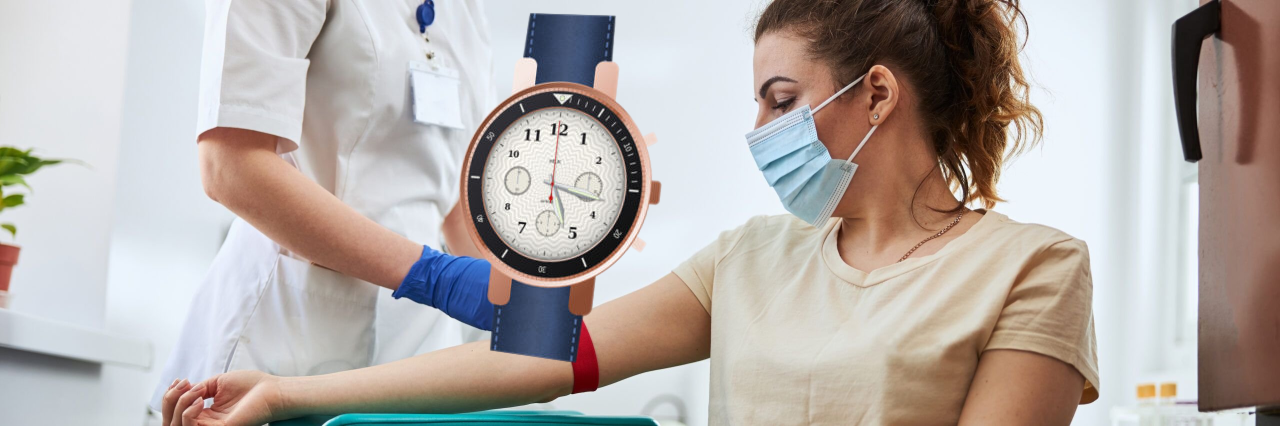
5:17
